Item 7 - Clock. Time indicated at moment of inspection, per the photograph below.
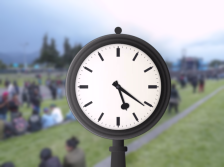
5:21
